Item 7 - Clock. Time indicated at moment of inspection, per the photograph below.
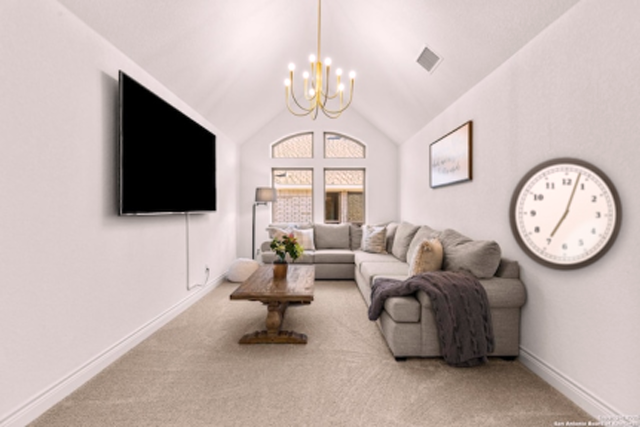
7:03
